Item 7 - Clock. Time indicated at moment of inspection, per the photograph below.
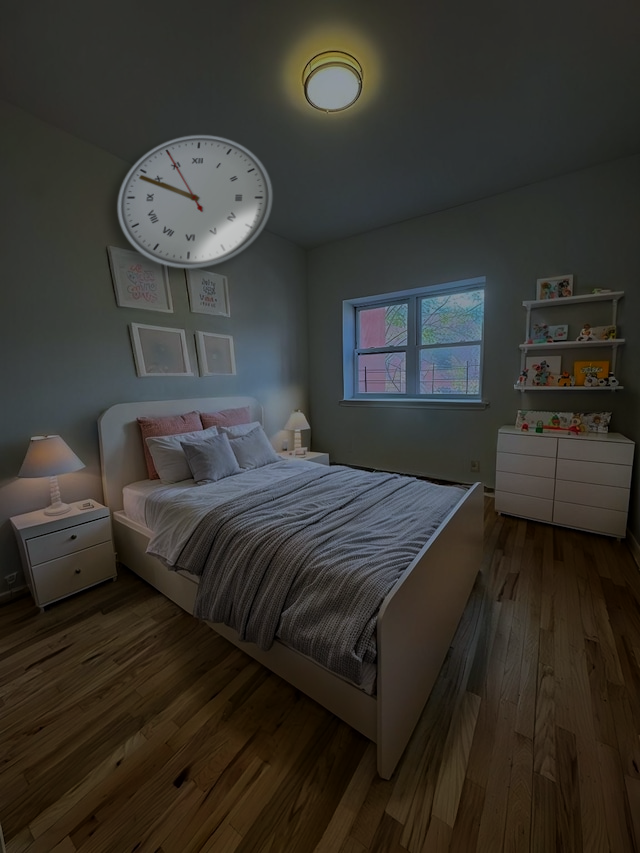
9:48:55
